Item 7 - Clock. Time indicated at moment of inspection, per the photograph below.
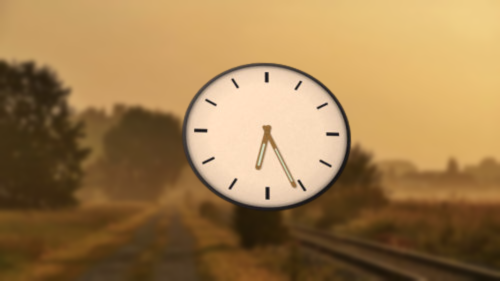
6:26
